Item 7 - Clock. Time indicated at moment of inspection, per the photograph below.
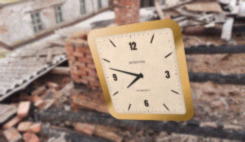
7:48
